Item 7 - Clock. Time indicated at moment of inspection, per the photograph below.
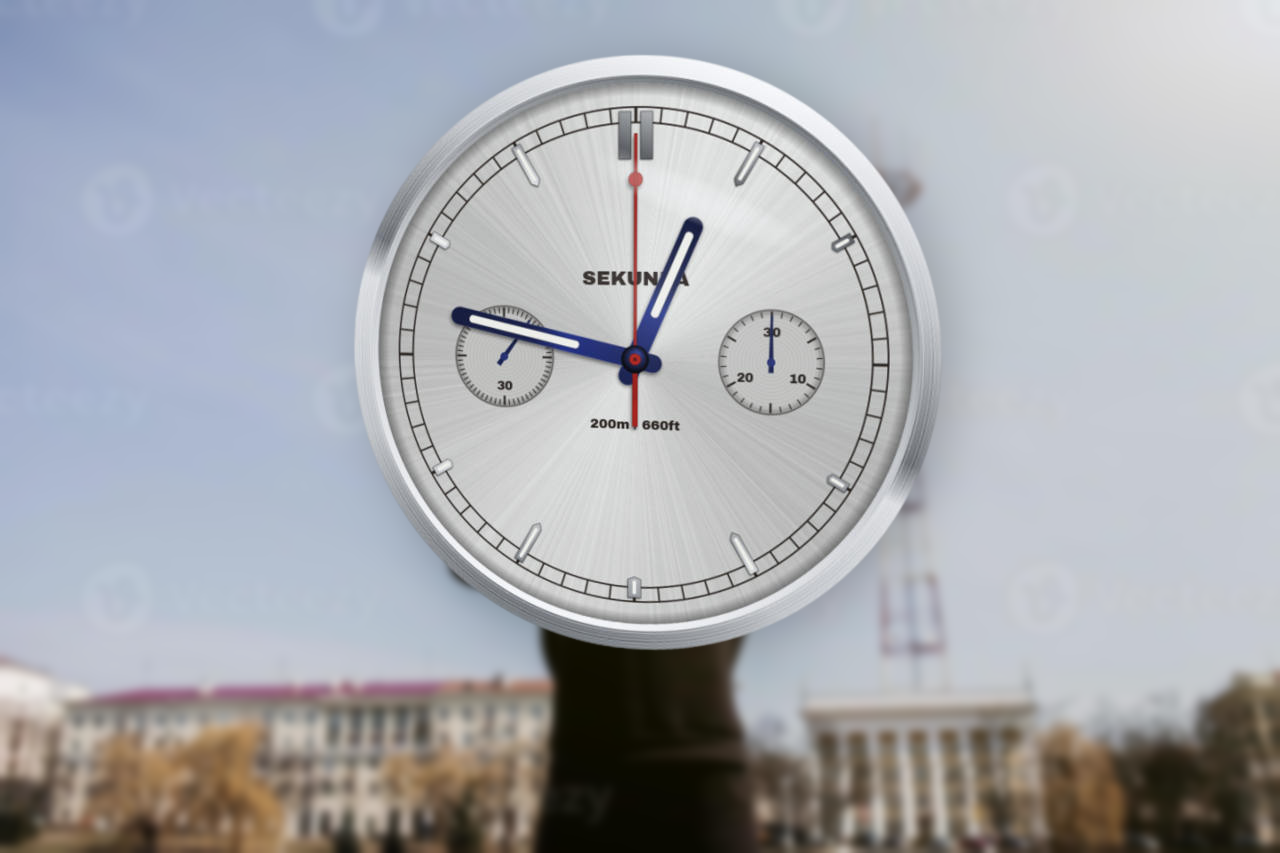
12:47:06
